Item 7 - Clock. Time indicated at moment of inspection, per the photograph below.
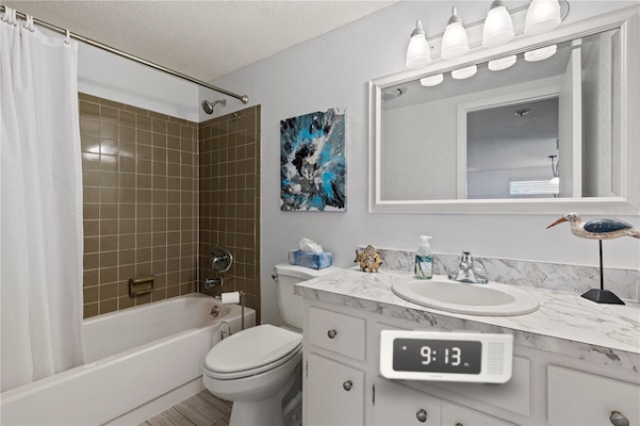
9:13
